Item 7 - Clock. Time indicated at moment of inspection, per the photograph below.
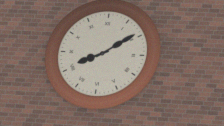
8:09
